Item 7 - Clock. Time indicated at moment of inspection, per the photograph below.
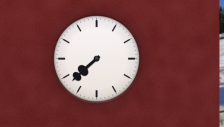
7:38
